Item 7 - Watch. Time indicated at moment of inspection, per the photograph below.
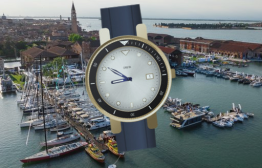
8:51
